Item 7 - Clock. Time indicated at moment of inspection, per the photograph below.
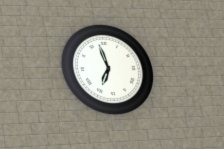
6:58
